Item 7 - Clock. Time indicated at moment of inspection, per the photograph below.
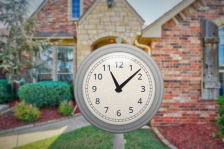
11:08
